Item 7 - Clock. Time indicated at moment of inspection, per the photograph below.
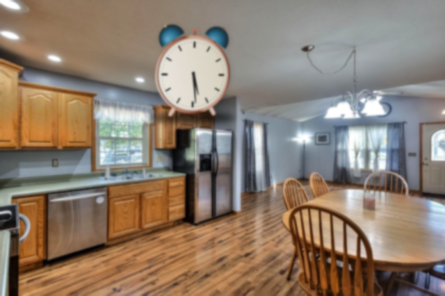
5:29
